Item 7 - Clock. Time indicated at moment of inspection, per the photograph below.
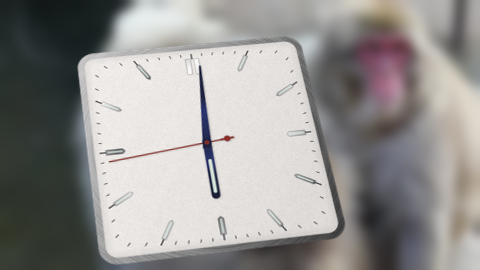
6:00:44
